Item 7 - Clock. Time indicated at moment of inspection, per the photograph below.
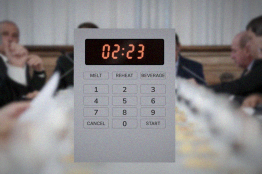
2:23
